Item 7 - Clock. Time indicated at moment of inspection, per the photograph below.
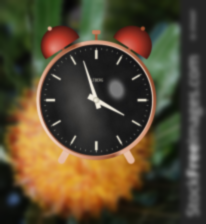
3:57
